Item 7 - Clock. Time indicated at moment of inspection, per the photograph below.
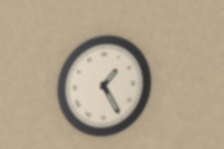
1:25
